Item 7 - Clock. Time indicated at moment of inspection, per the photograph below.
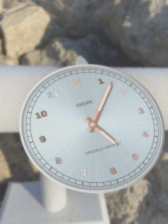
5:07
